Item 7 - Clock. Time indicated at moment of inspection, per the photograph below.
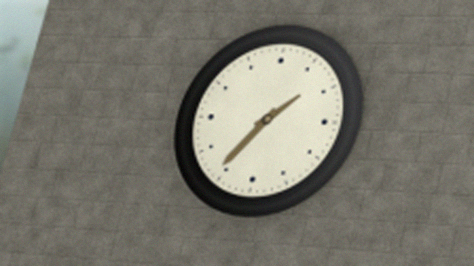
1:36
